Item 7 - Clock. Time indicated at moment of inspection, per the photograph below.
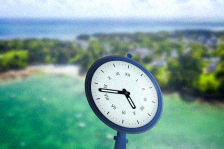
4:43
